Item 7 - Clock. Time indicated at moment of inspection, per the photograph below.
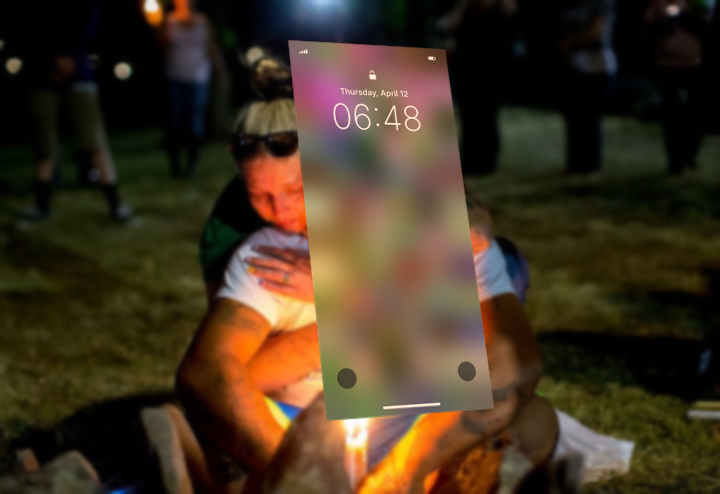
6:48
